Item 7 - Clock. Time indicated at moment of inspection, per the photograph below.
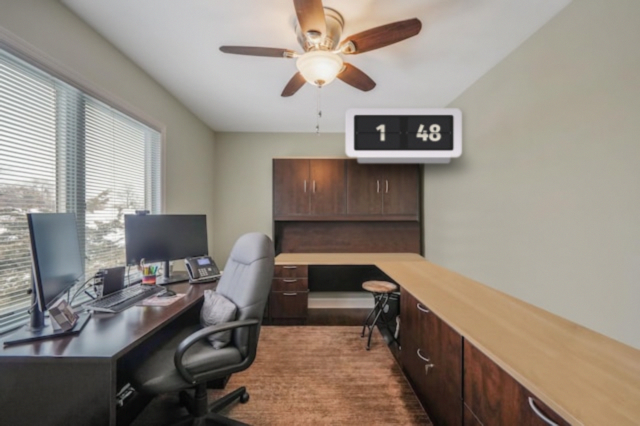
1:48
